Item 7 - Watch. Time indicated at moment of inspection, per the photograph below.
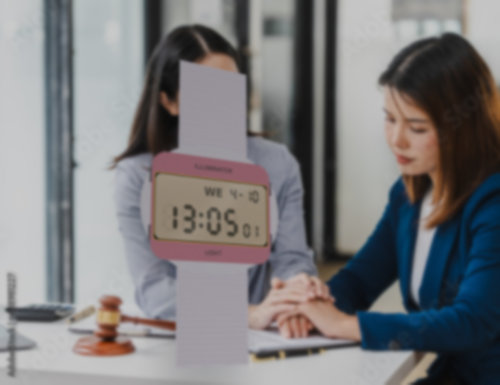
13:05
